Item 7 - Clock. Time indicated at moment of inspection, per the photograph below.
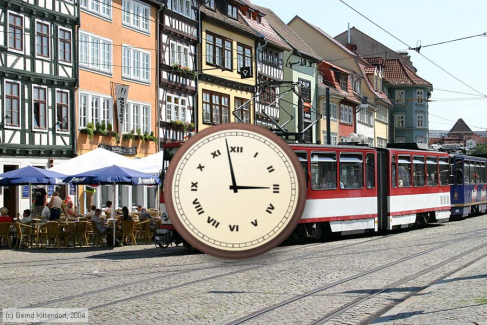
2:58
